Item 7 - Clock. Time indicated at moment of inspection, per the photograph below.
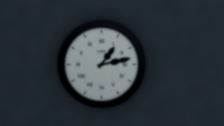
1:13
